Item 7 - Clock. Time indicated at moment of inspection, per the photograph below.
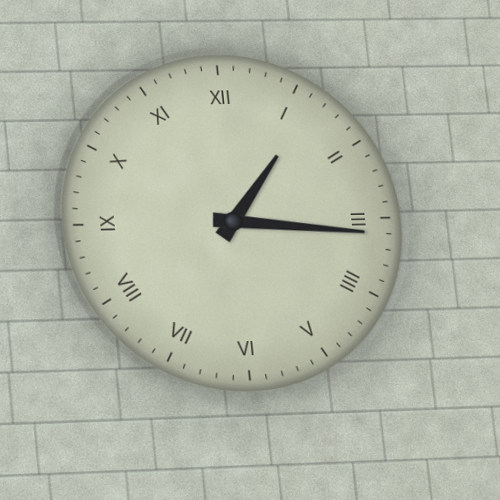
1:16
